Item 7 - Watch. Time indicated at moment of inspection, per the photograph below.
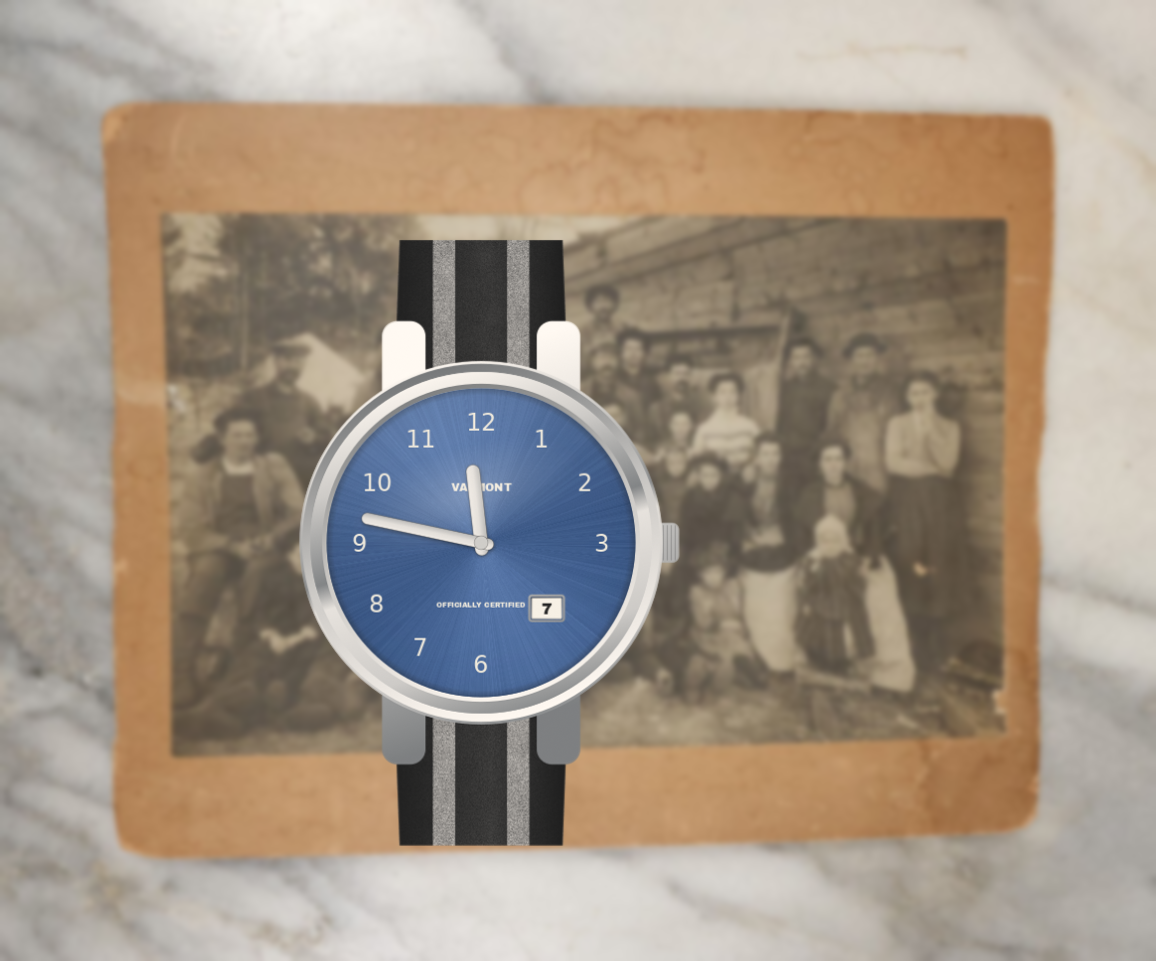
11:47
